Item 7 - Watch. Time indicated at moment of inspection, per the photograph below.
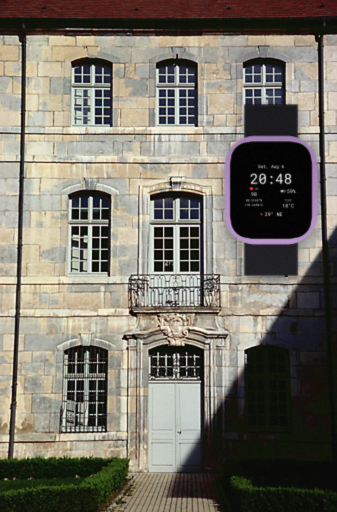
20:48
